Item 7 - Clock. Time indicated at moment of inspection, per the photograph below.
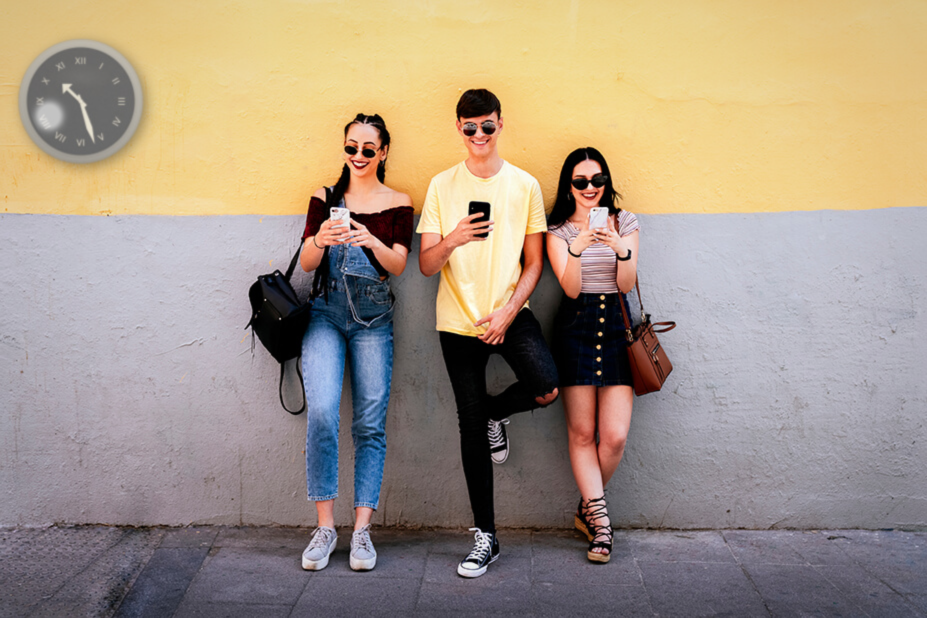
10:27
